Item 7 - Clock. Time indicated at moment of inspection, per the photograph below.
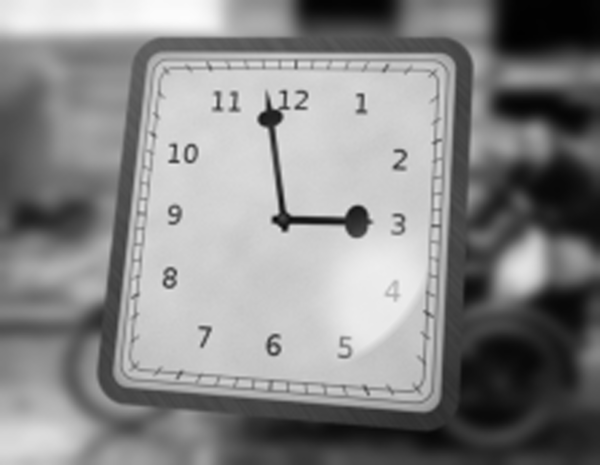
2:58
